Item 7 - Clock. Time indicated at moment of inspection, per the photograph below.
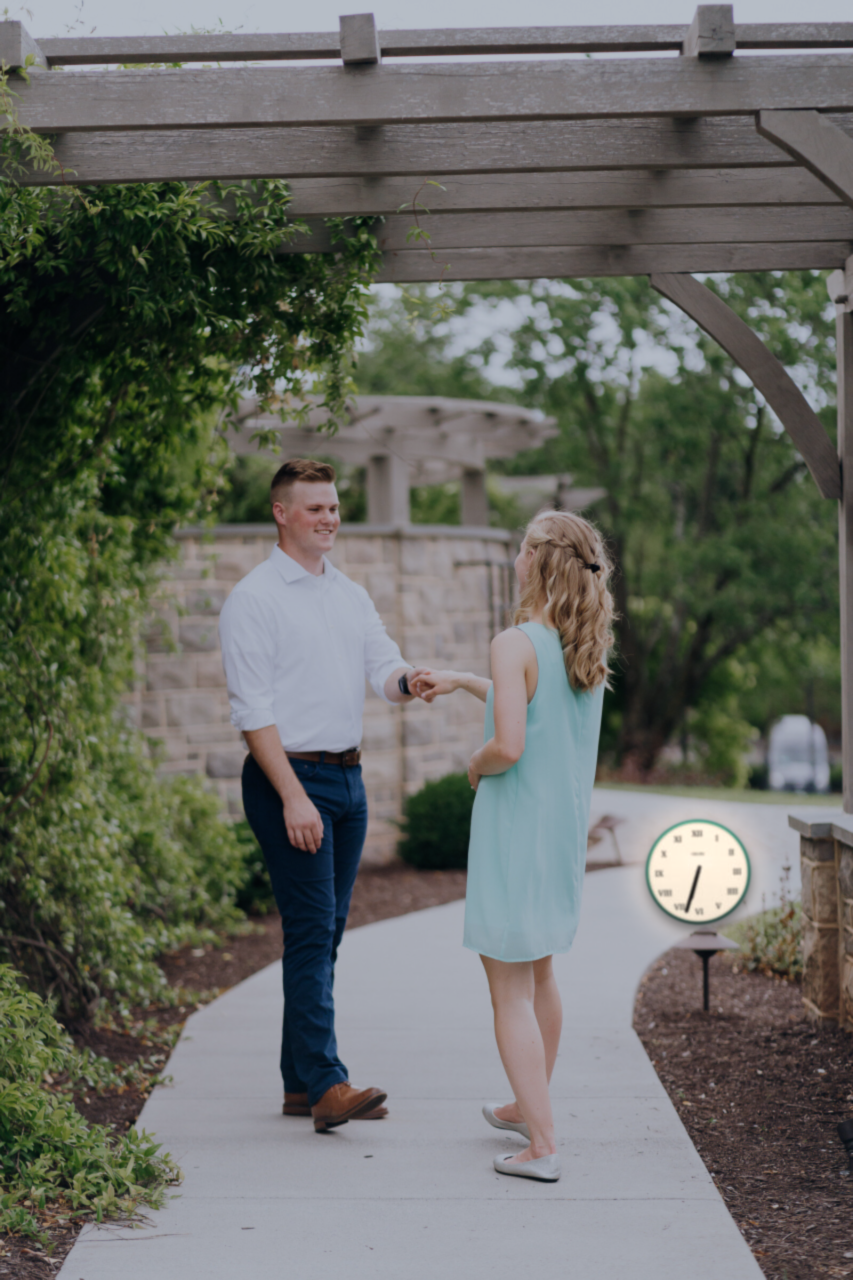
6:33
